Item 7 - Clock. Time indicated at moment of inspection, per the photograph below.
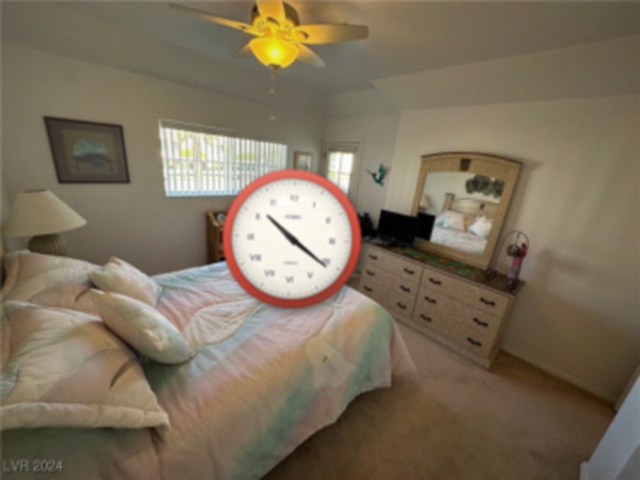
10:21
